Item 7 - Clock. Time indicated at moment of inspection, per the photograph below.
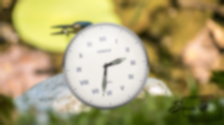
2:32
